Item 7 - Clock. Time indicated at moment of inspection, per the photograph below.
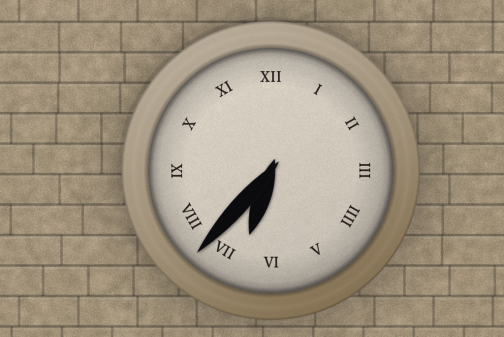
6:37
